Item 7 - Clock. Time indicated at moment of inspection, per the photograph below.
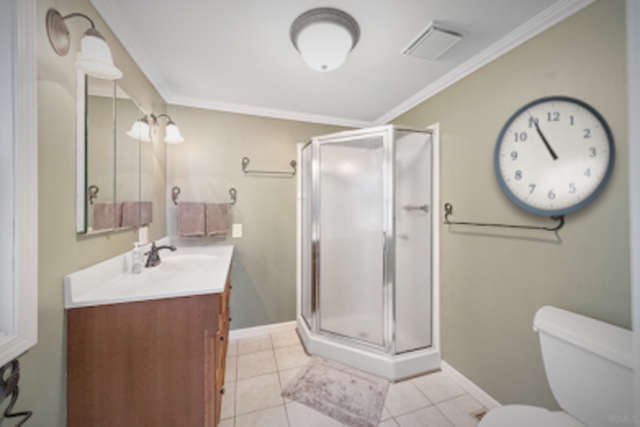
10:55
